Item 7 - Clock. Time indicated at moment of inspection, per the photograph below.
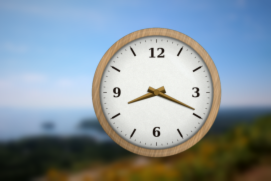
8:19
